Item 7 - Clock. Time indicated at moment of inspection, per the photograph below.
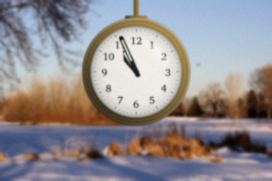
10:56
